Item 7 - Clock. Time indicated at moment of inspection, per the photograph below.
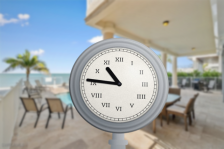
10:46
